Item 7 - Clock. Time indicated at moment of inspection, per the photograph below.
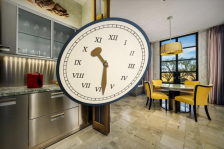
10:28
